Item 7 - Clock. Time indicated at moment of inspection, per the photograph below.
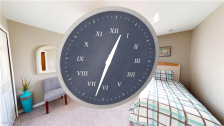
12:32
